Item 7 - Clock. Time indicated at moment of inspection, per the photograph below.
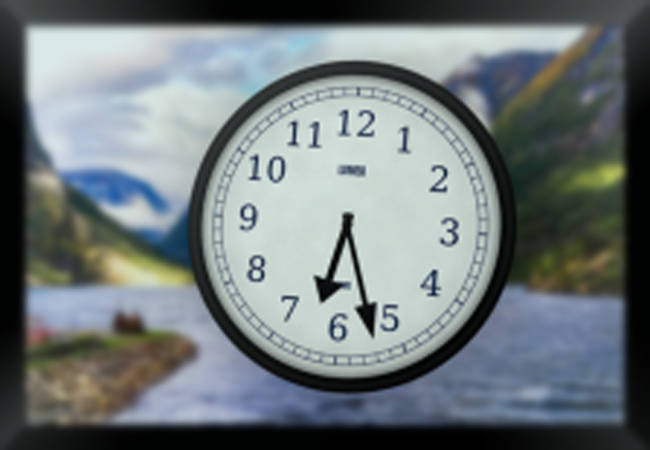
6:27
